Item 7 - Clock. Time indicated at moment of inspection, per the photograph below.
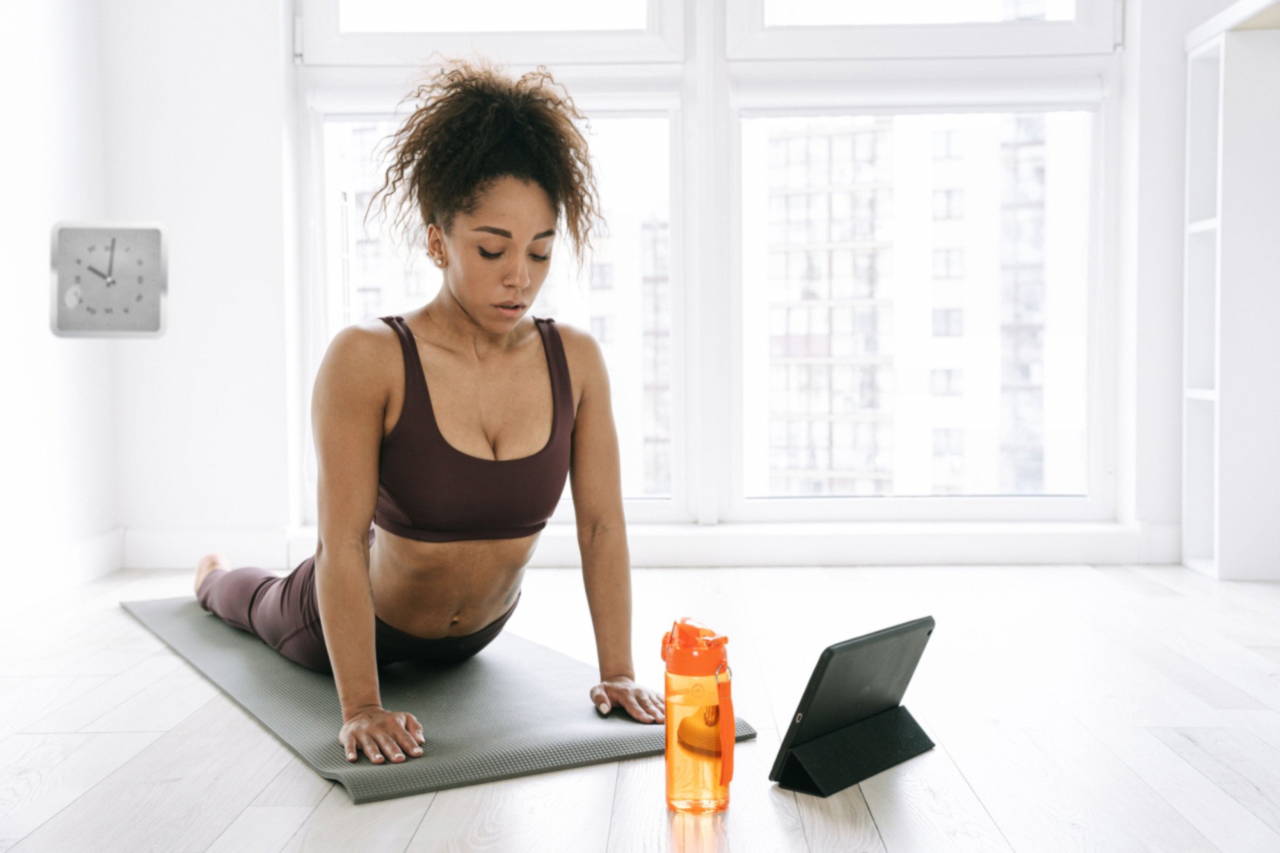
10:01
